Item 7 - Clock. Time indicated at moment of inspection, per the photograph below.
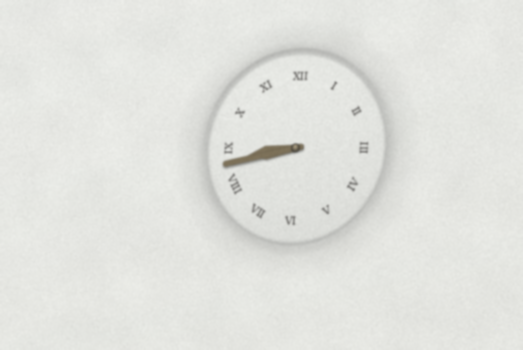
8:43
